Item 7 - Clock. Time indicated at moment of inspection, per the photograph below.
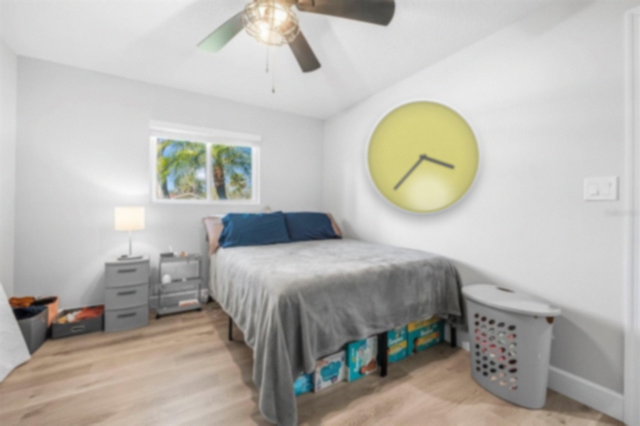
3:37
